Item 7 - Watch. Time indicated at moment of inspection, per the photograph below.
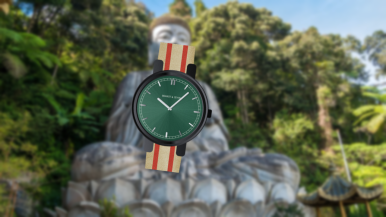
10:07
